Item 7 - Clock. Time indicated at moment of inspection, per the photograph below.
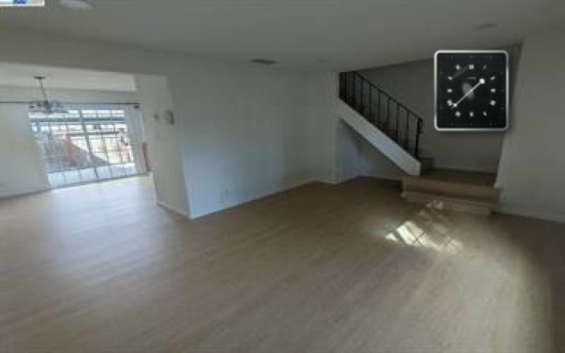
1:38
